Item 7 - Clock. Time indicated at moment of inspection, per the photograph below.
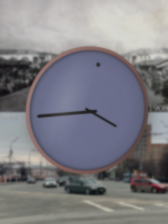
3:43
